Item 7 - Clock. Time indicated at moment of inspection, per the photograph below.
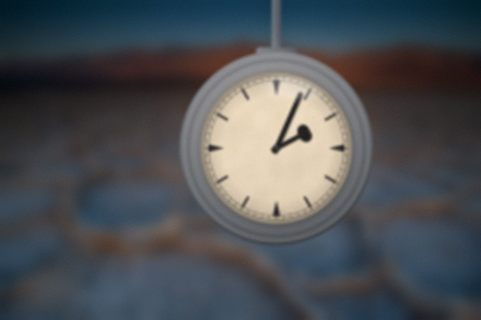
2:04
